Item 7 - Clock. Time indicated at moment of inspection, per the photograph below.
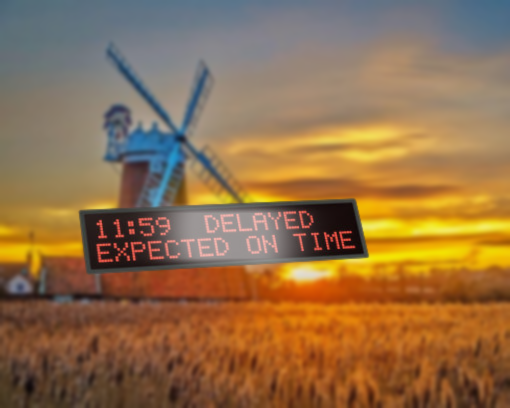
11:59
